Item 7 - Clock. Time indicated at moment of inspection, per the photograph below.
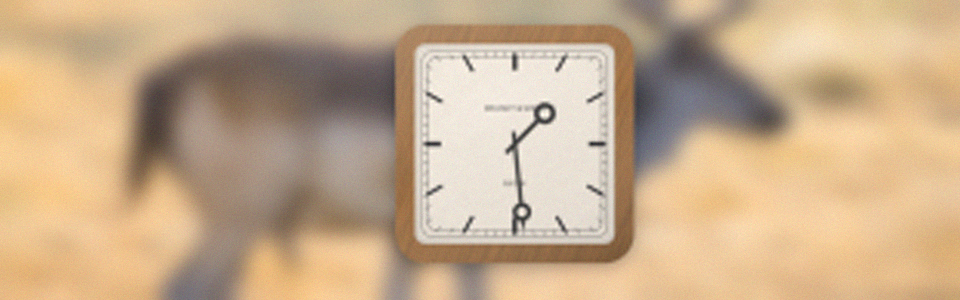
1:29
